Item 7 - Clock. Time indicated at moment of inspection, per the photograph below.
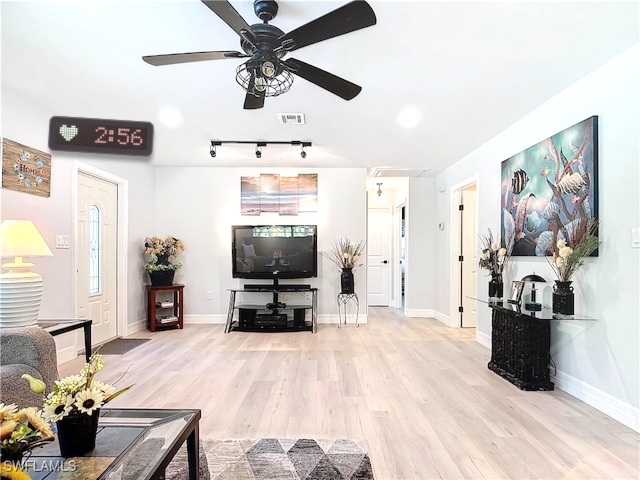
2:56
